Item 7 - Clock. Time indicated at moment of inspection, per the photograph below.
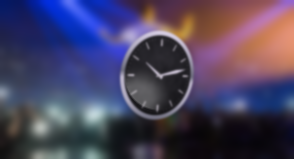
10:13
